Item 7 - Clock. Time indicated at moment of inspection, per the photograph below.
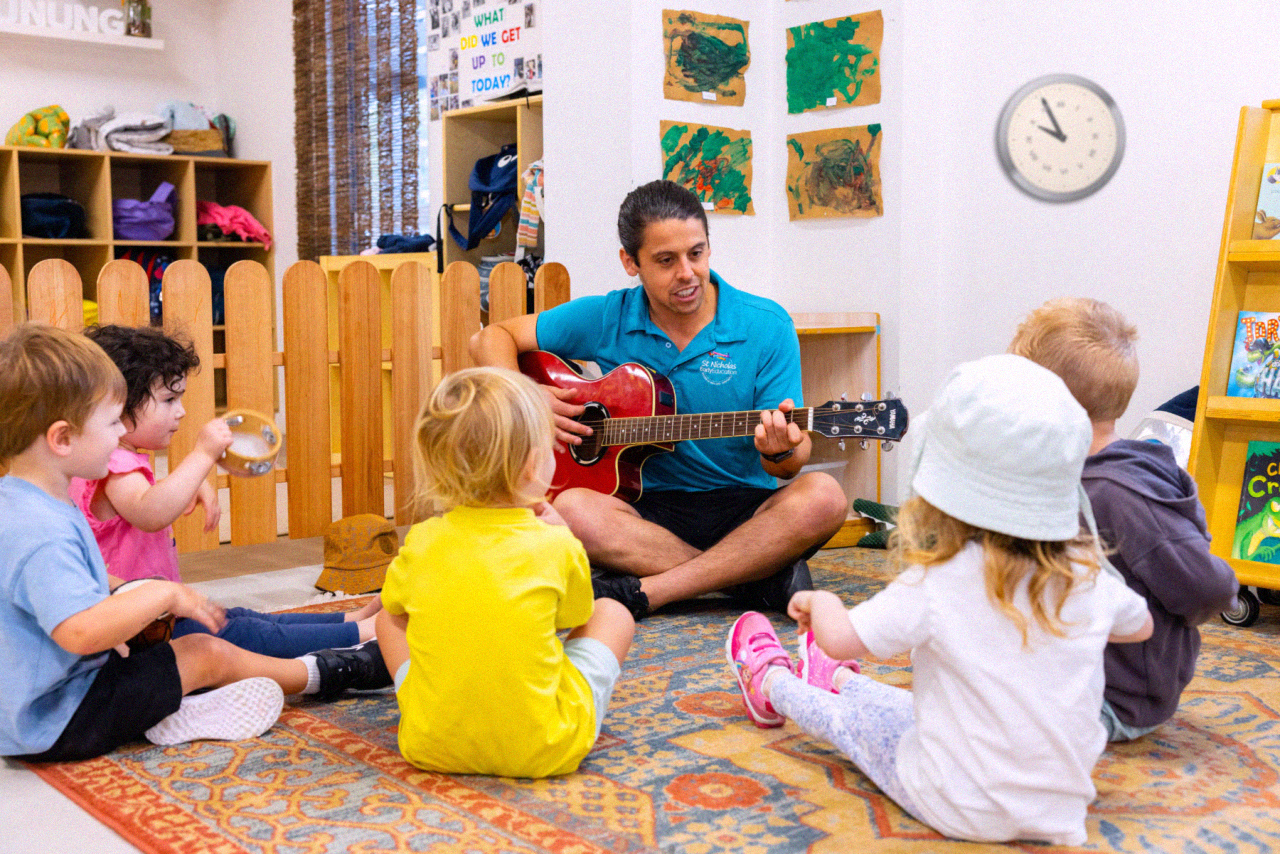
9:56
